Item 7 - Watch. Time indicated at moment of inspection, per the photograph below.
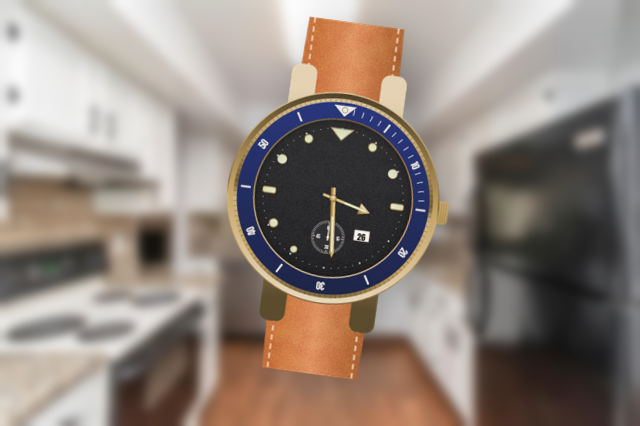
3:29
